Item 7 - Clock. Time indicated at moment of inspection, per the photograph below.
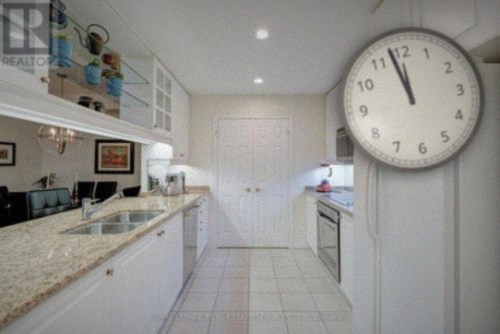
11:58
